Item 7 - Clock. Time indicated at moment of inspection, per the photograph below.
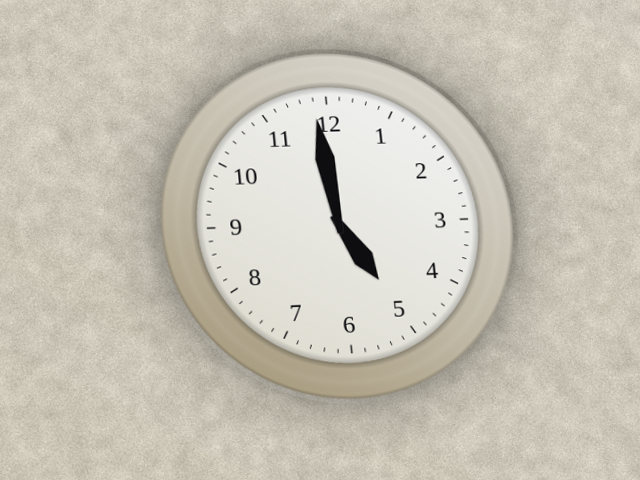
4:59
